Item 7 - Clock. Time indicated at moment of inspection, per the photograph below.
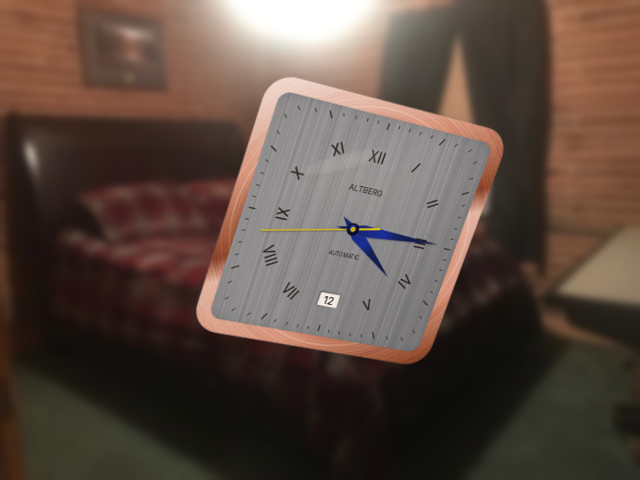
4:14:43
